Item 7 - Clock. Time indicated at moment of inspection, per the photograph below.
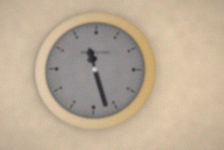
11:27
